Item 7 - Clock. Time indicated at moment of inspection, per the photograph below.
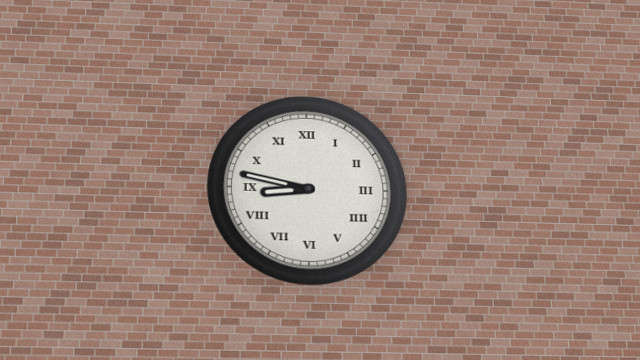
8:47
